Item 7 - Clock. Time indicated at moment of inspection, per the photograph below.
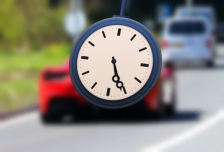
5:26
